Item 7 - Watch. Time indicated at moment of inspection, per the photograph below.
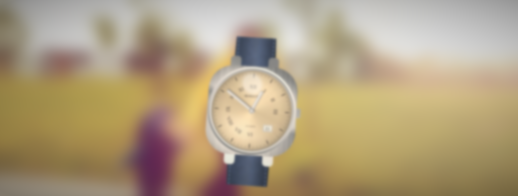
12:51
